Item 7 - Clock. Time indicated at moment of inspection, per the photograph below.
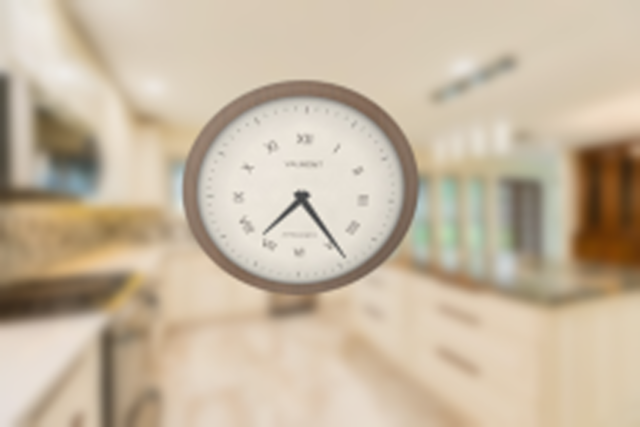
7:24
